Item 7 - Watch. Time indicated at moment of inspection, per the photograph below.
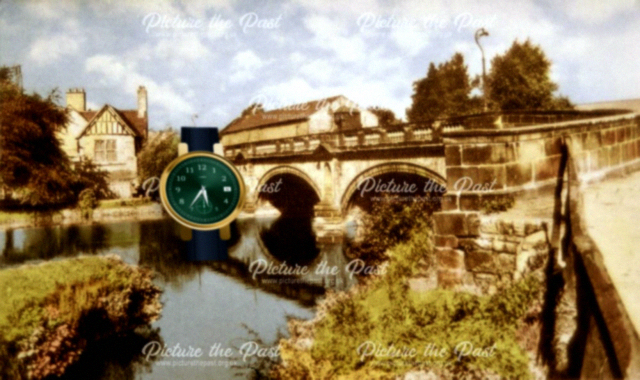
5:36
